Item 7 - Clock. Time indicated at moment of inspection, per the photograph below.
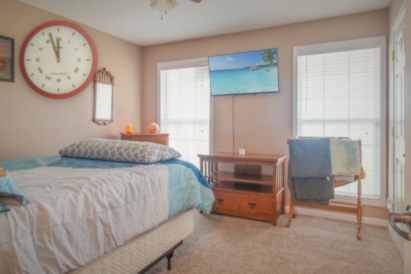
11:57
